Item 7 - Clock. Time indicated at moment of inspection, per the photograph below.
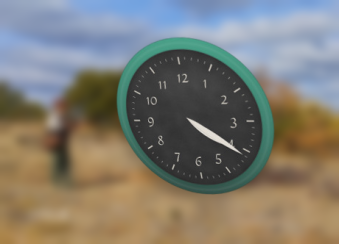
4:21
